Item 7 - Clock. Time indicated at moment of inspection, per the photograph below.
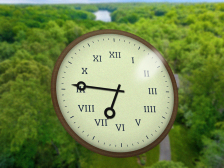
6:46
